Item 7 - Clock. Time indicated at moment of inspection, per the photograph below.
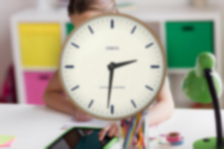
2:31
